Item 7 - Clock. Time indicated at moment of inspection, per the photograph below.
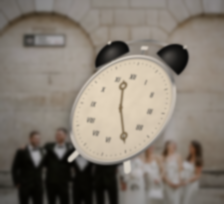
11:25
